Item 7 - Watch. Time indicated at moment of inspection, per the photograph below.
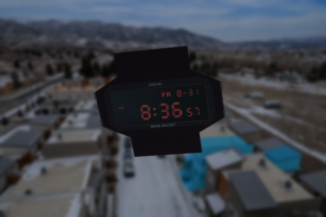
8:36:57
